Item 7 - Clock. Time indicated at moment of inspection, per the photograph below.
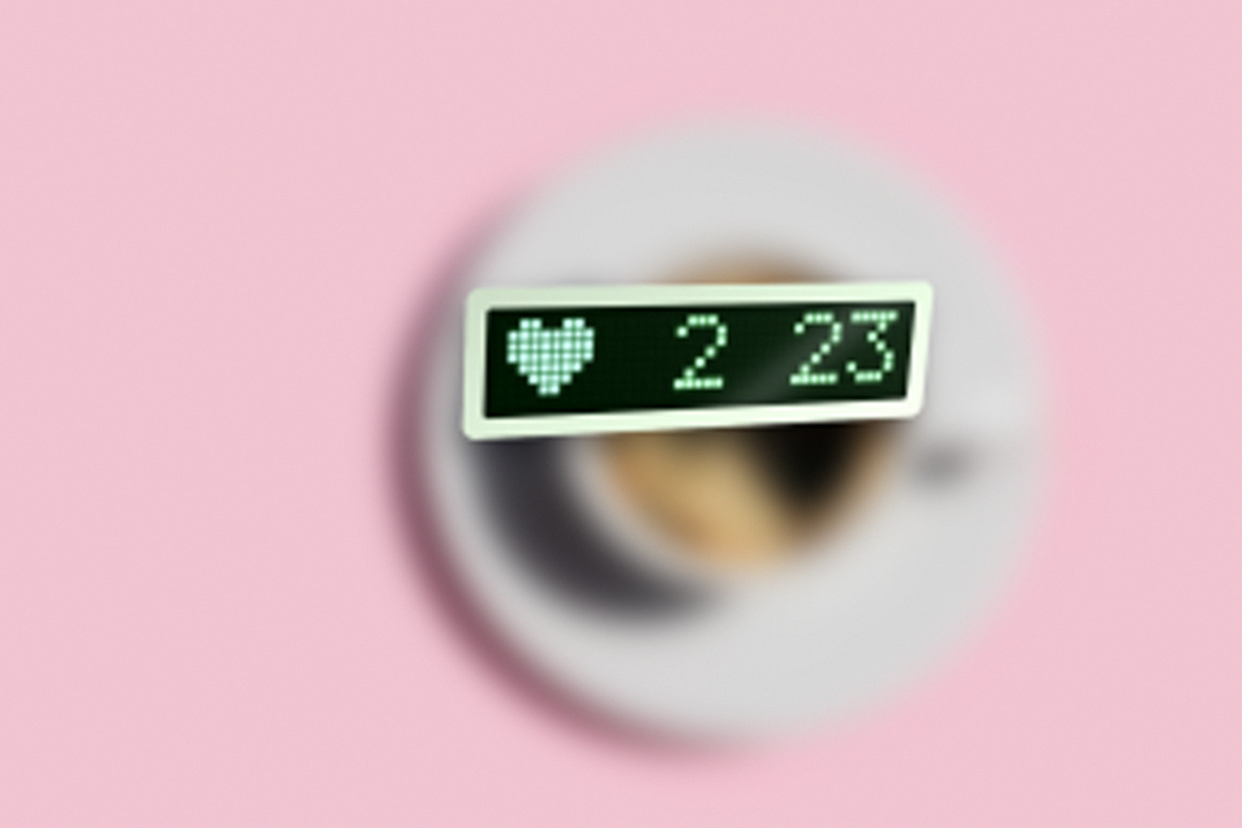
2:23
